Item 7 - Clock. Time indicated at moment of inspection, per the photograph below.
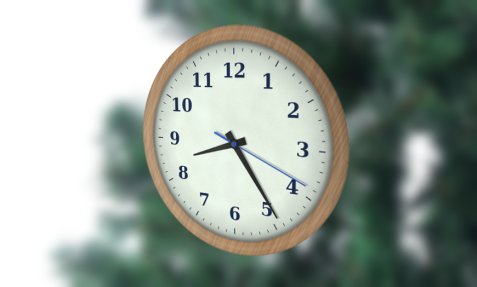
8:24:19
